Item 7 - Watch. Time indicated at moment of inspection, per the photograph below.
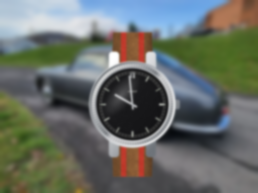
9:59
